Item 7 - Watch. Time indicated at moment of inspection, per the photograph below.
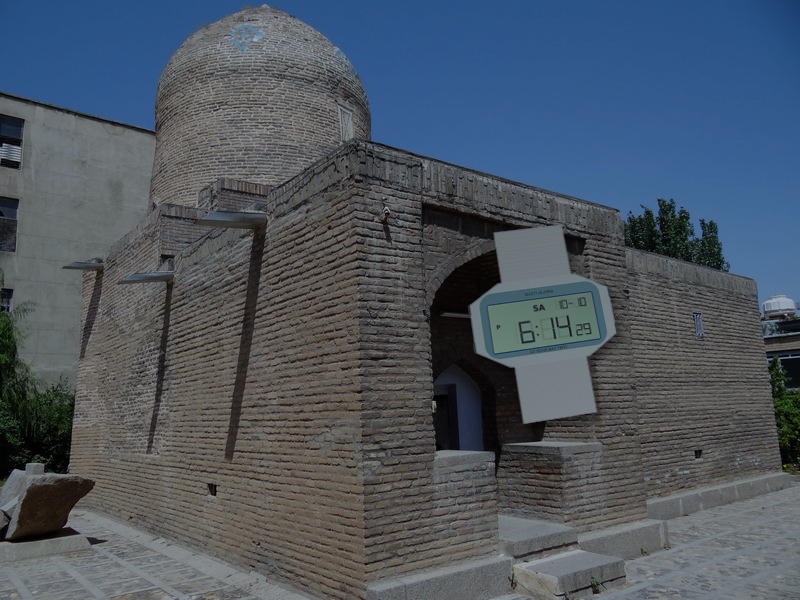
6:14:29
